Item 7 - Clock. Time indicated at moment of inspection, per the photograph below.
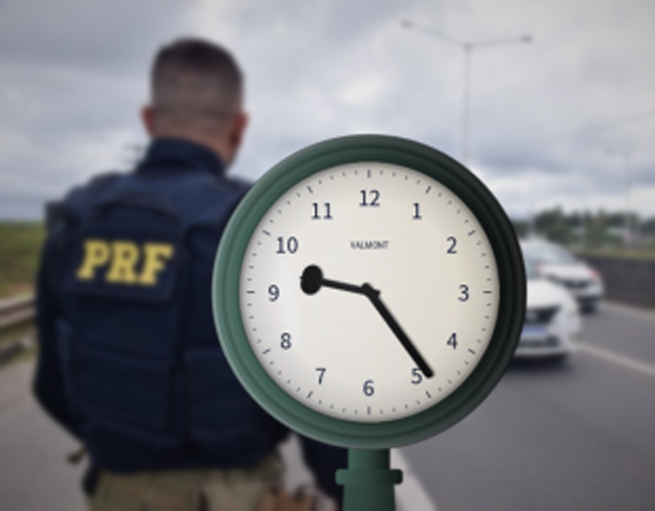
9:24
